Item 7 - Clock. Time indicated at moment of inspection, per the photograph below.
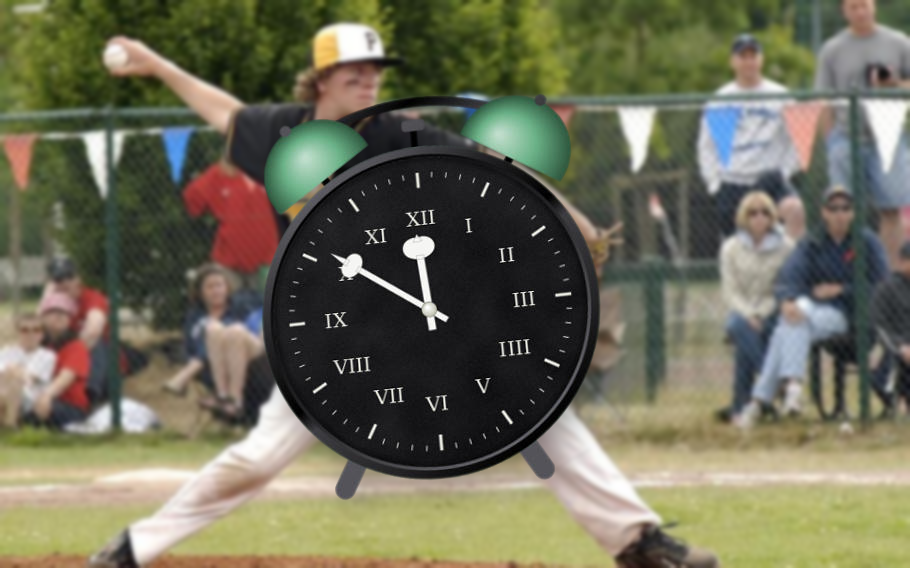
11:51
